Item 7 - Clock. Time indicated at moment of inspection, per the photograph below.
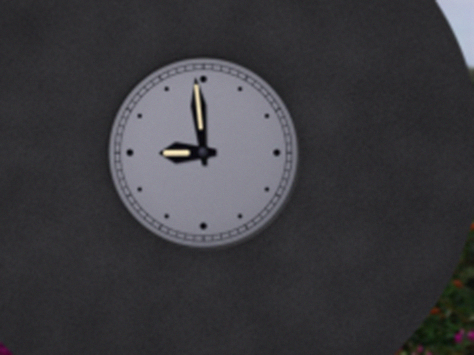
8:59
